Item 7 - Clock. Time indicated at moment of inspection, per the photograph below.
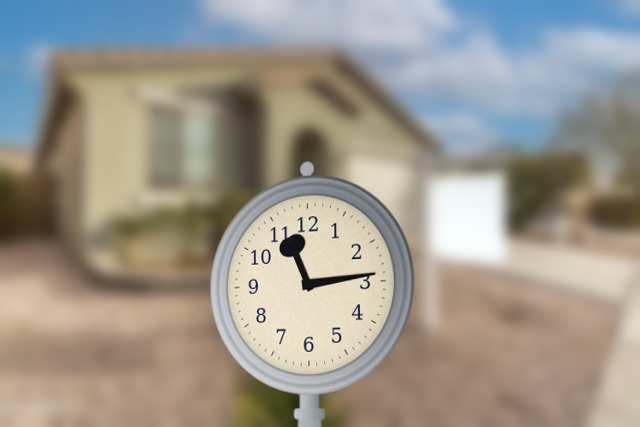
11:14
